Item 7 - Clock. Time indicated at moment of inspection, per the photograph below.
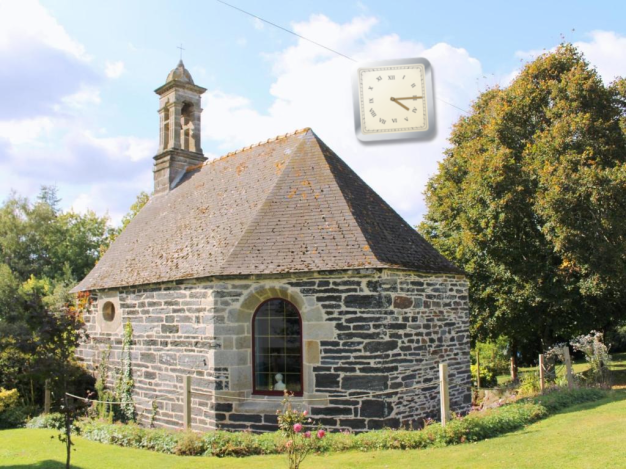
4:15
